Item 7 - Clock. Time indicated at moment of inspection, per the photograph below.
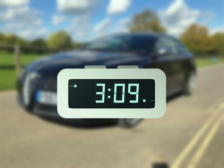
3:09
